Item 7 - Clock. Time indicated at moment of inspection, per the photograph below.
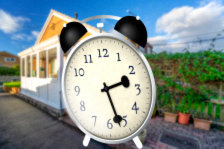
2:27
